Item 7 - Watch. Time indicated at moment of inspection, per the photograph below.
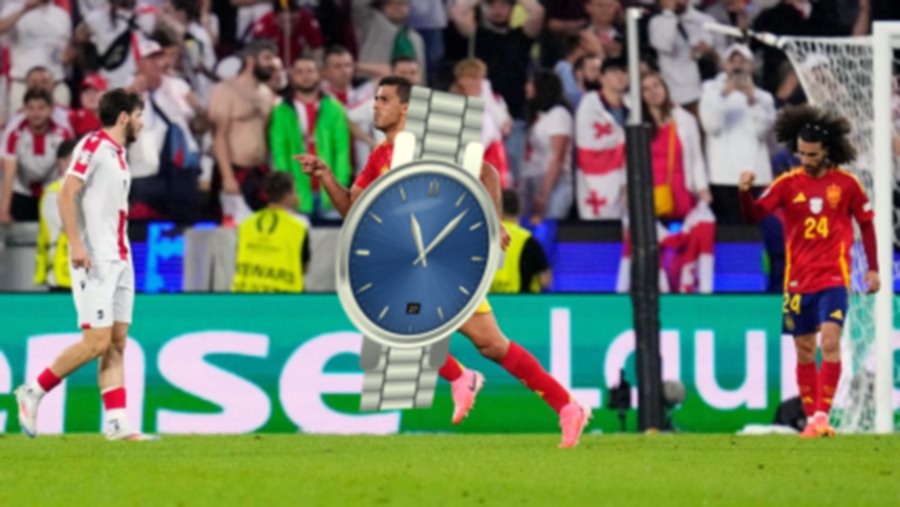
11:07
